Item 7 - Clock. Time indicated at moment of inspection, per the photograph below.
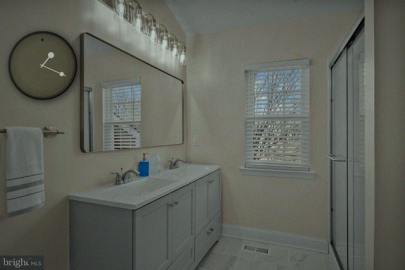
1:19
